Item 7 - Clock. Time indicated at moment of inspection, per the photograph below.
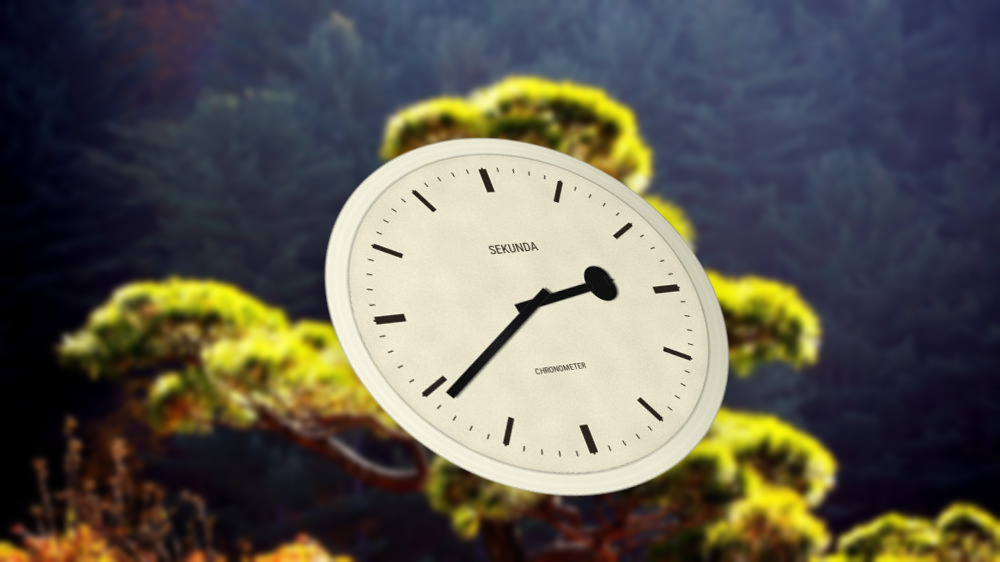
2:39
